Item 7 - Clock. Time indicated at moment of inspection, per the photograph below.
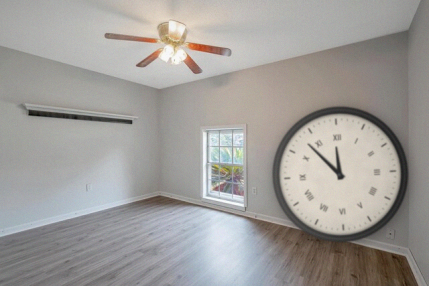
11:53
